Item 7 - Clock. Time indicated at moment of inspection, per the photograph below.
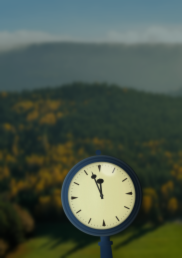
11:57
